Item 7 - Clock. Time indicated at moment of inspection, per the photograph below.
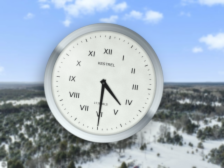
4:30
